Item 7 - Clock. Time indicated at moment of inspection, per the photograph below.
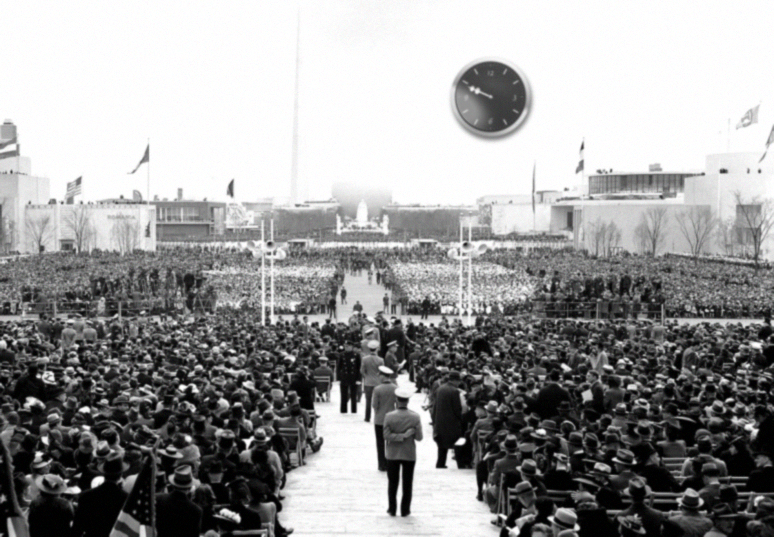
9:49
